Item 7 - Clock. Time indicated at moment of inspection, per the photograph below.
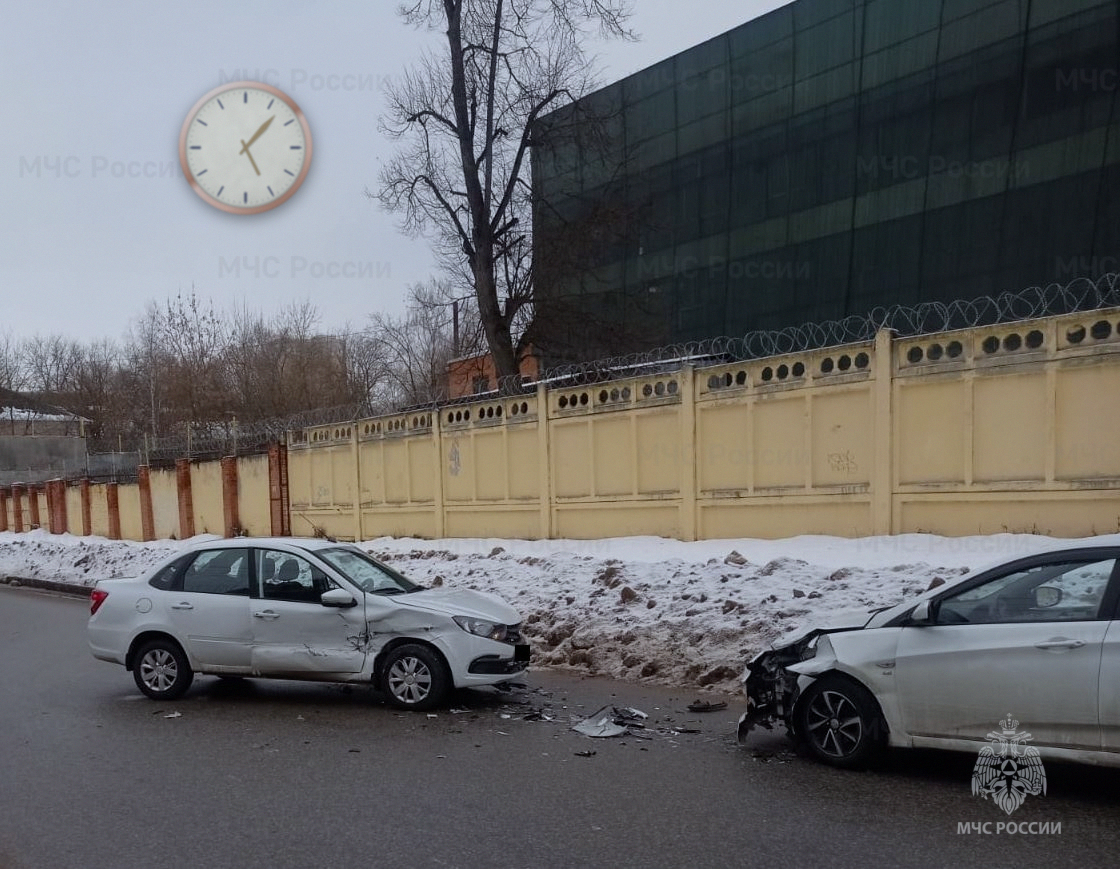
5:07
